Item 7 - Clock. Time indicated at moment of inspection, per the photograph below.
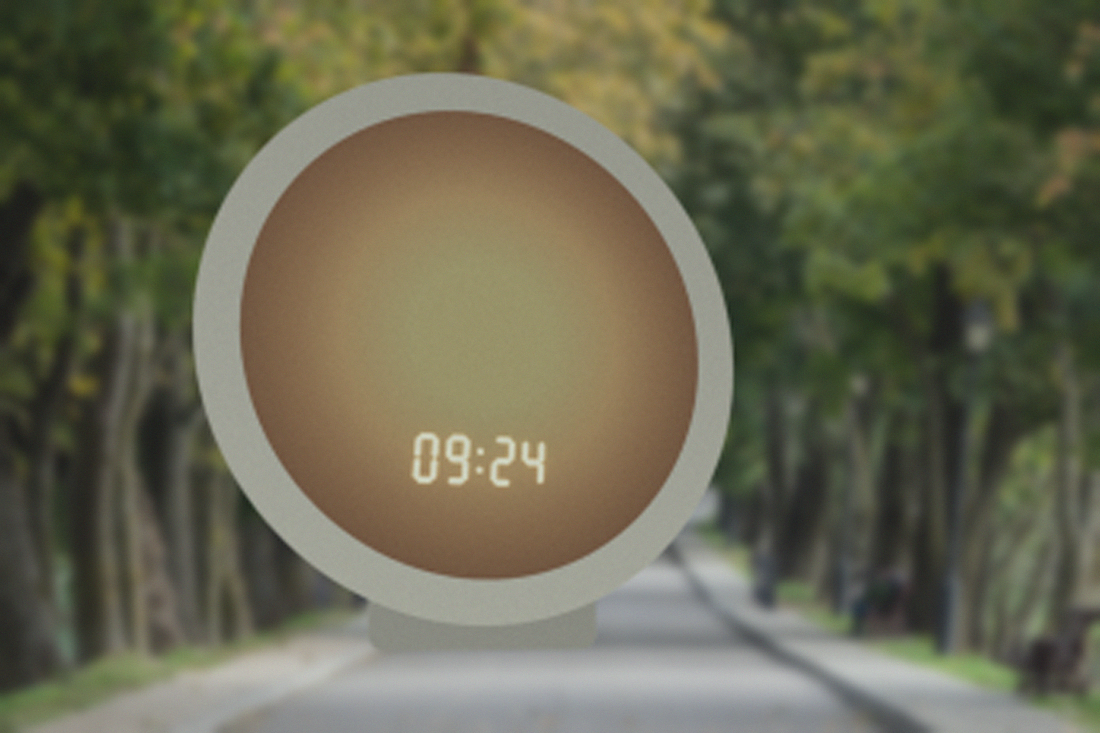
9:24
